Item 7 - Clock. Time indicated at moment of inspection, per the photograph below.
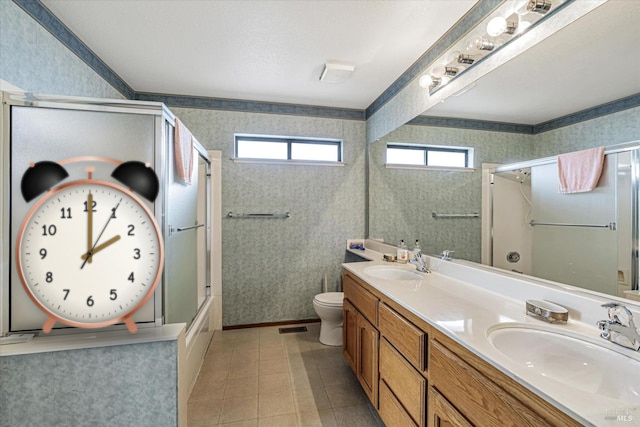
2:00:05
